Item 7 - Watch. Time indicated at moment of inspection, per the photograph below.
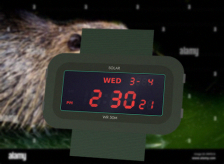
2:30:21
